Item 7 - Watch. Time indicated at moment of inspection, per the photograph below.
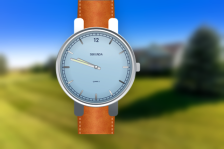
9:48
